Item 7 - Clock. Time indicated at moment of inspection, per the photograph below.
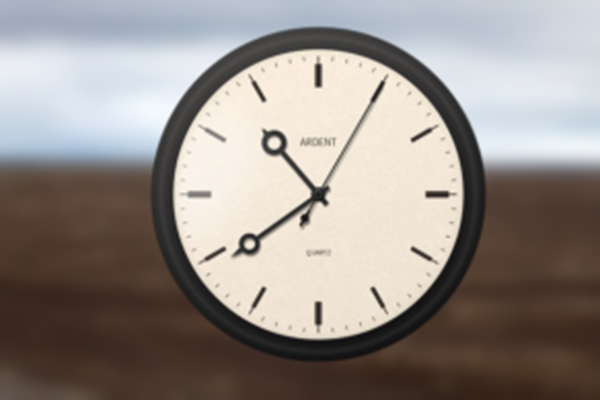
10:39:05
